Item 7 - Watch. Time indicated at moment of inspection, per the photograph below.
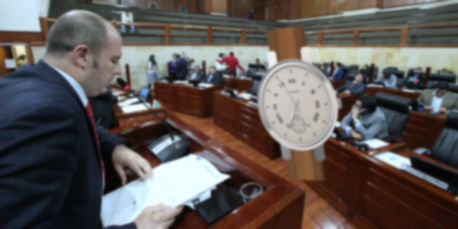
6:55
